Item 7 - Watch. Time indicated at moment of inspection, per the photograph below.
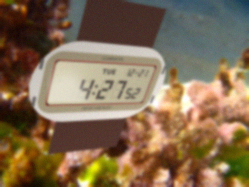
4:27
